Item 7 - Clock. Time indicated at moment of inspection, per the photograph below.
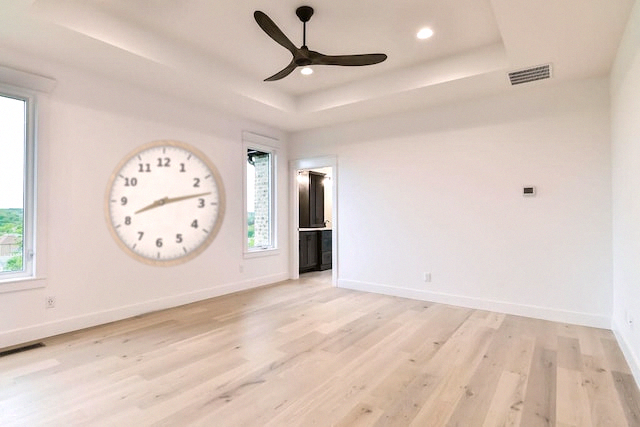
8:13
